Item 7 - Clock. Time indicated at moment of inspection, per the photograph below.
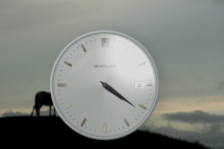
4:21
